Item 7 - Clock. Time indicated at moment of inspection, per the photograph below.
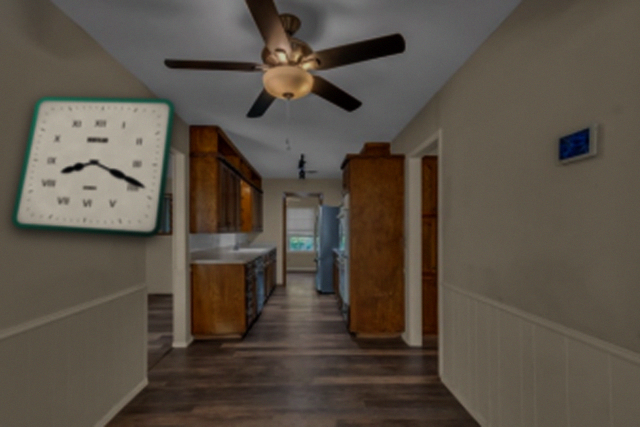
8:19
